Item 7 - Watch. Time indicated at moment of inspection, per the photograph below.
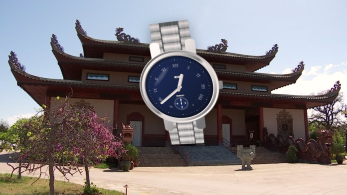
12:39
